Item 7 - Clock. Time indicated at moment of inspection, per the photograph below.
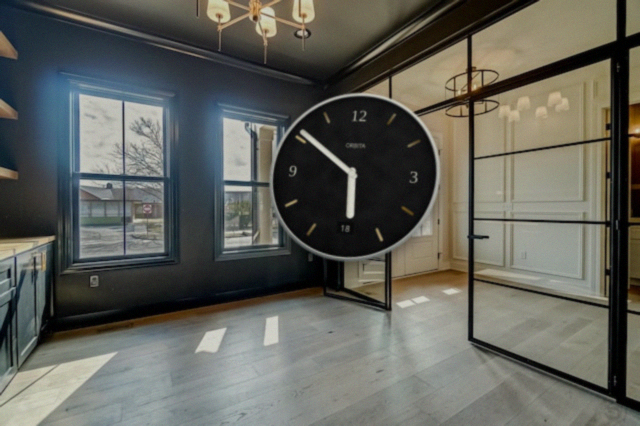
5:51
